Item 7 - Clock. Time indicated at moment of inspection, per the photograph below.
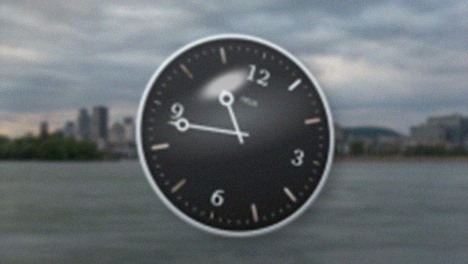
10:43
